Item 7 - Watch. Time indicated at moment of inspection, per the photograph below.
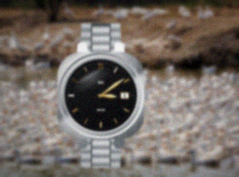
3:09
